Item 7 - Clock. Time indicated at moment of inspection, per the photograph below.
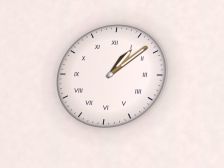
1:08
